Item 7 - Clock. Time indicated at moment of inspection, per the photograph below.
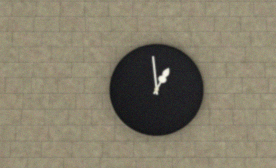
12:59
